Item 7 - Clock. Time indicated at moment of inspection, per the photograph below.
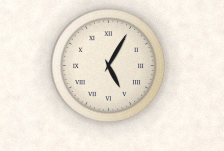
5:05
